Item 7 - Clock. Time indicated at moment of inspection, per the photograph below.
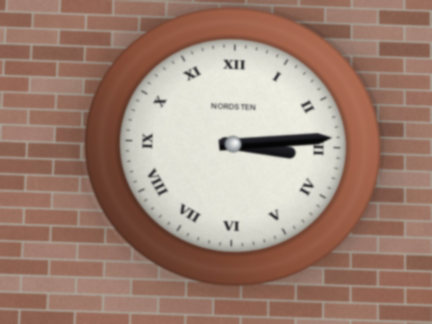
3:14
